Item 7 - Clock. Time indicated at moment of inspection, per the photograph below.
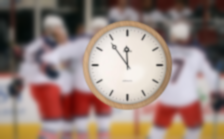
11:54
